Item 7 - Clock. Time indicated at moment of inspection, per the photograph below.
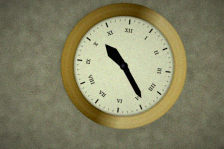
10:24
